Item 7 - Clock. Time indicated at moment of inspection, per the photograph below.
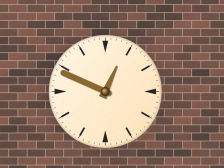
12:49
